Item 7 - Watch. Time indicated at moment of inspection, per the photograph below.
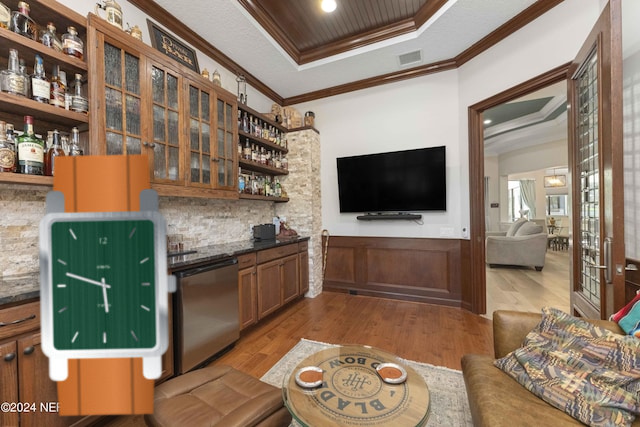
5:48
